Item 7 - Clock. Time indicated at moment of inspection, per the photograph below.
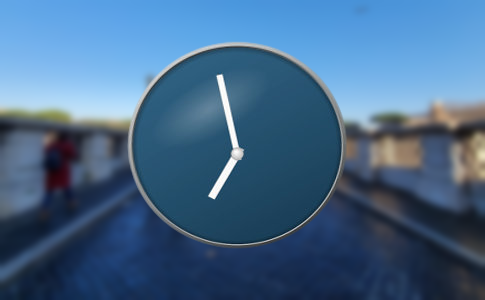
6:58
